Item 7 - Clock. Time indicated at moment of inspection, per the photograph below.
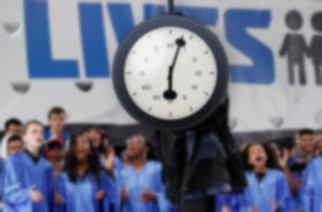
6:03
